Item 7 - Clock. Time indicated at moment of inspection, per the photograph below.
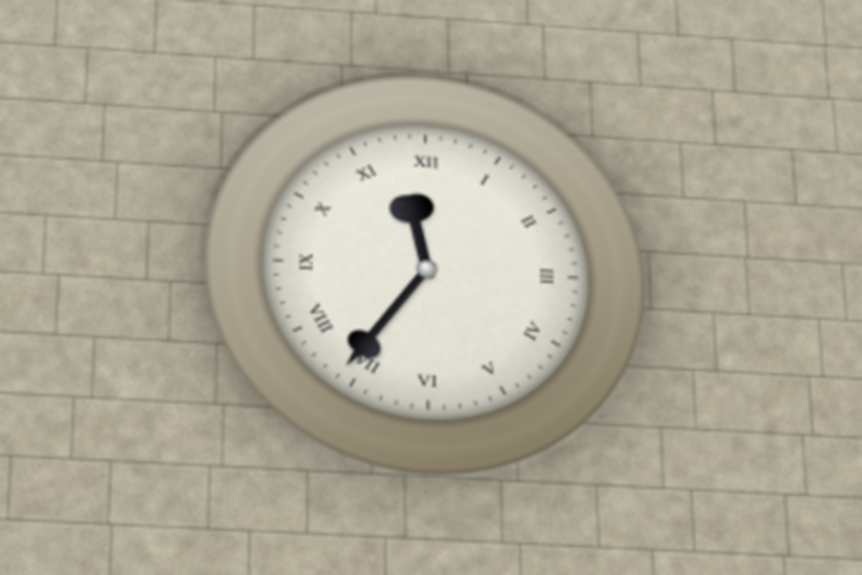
11:36
